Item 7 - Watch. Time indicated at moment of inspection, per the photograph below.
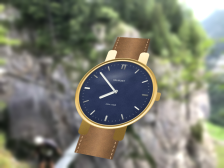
7:52
